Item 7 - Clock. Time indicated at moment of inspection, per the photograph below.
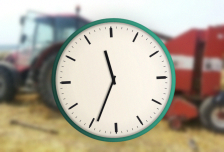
11:34
